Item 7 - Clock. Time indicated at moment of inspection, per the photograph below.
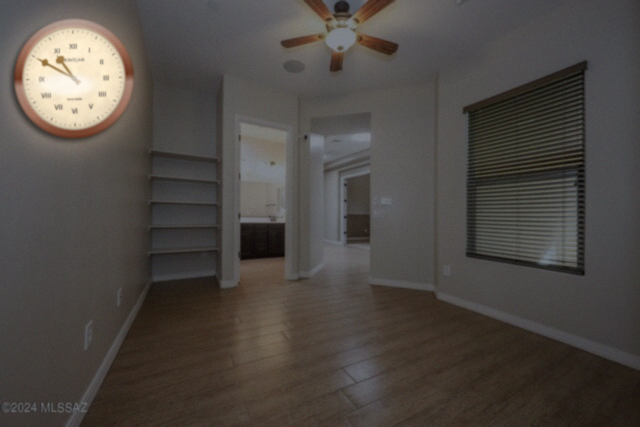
10:50
